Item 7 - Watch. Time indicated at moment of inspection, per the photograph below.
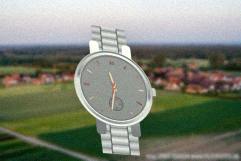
11:32
